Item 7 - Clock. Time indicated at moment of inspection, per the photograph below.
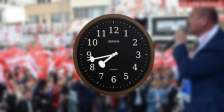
7:43
